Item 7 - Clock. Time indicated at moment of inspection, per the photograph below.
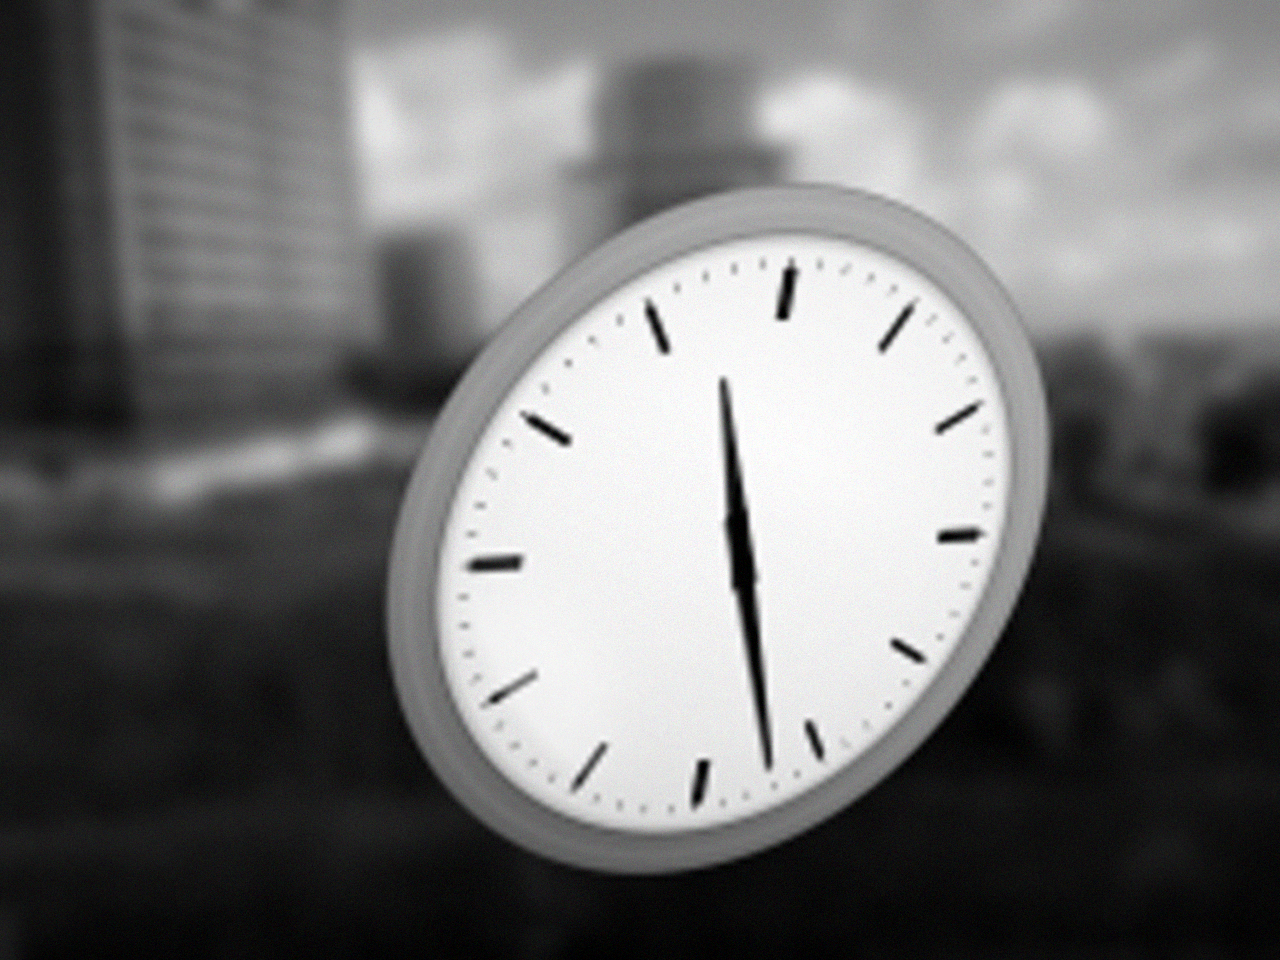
11:27
